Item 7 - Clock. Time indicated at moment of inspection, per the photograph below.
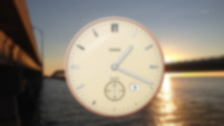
1:19
